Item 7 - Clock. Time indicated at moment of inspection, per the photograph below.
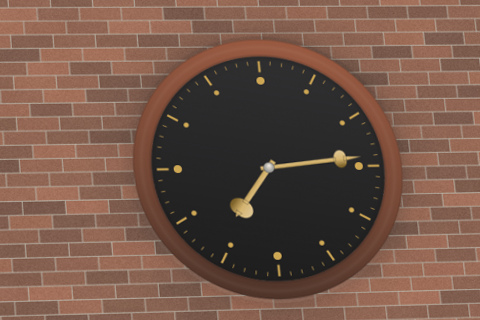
7:14
